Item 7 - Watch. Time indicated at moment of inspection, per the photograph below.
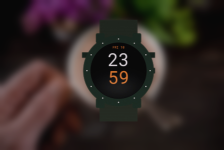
23:59
